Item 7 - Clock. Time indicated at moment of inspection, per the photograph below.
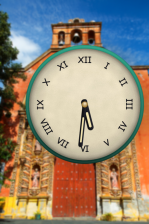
5:31
